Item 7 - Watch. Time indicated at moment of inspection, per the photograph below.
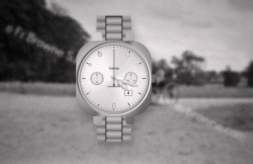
4:18
